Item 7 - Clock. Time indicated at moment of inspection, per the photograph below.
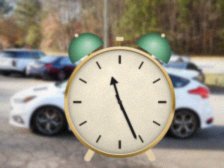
11:26
